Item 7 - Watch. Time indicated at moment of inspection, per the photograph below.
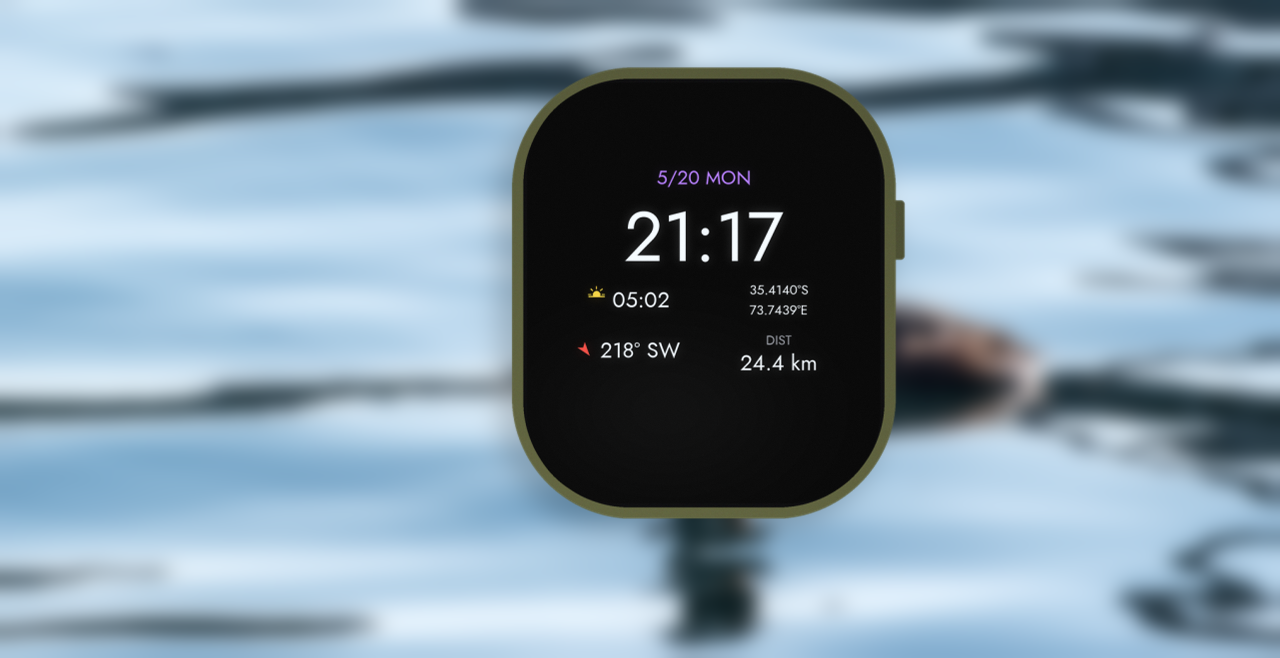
21:17
